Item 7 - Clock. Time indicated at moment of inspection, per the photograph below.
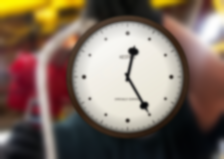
12:25
